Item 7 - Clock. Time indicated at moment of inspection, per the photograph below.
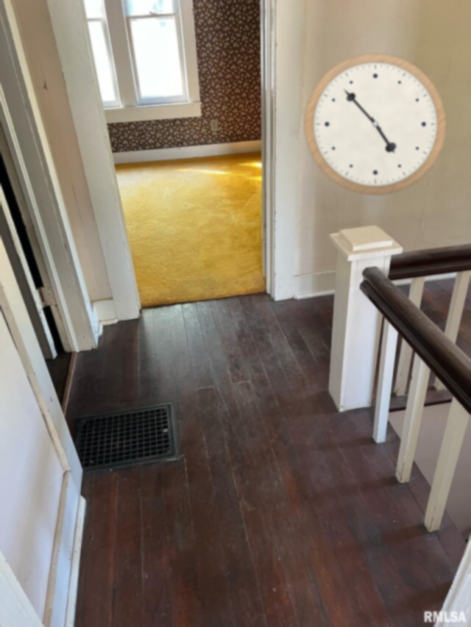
4:53
